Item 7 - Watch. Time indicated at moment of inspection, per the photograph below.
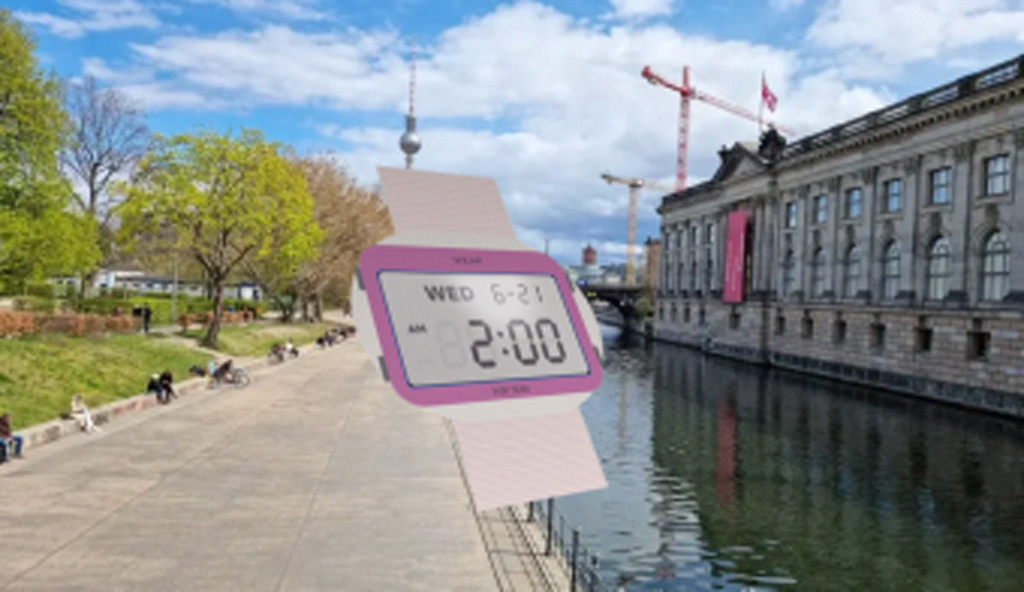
2:00
